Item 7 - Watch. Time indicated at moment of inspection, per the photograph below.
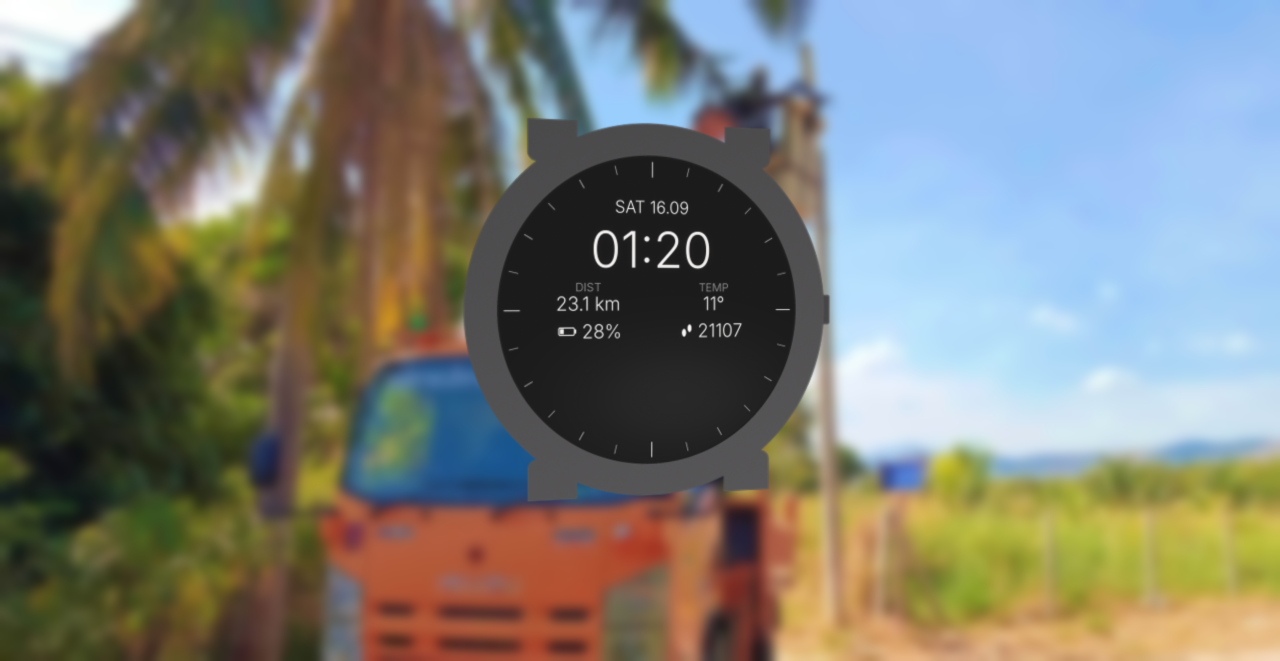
1:20
